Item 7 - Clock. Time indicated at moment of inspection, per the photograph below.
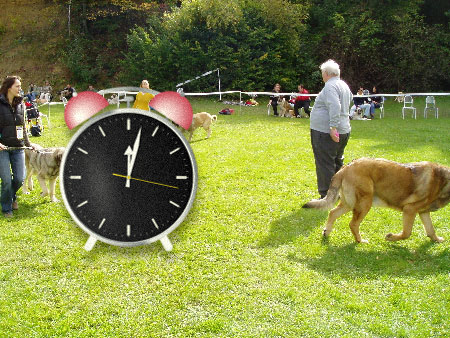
12:02:17
